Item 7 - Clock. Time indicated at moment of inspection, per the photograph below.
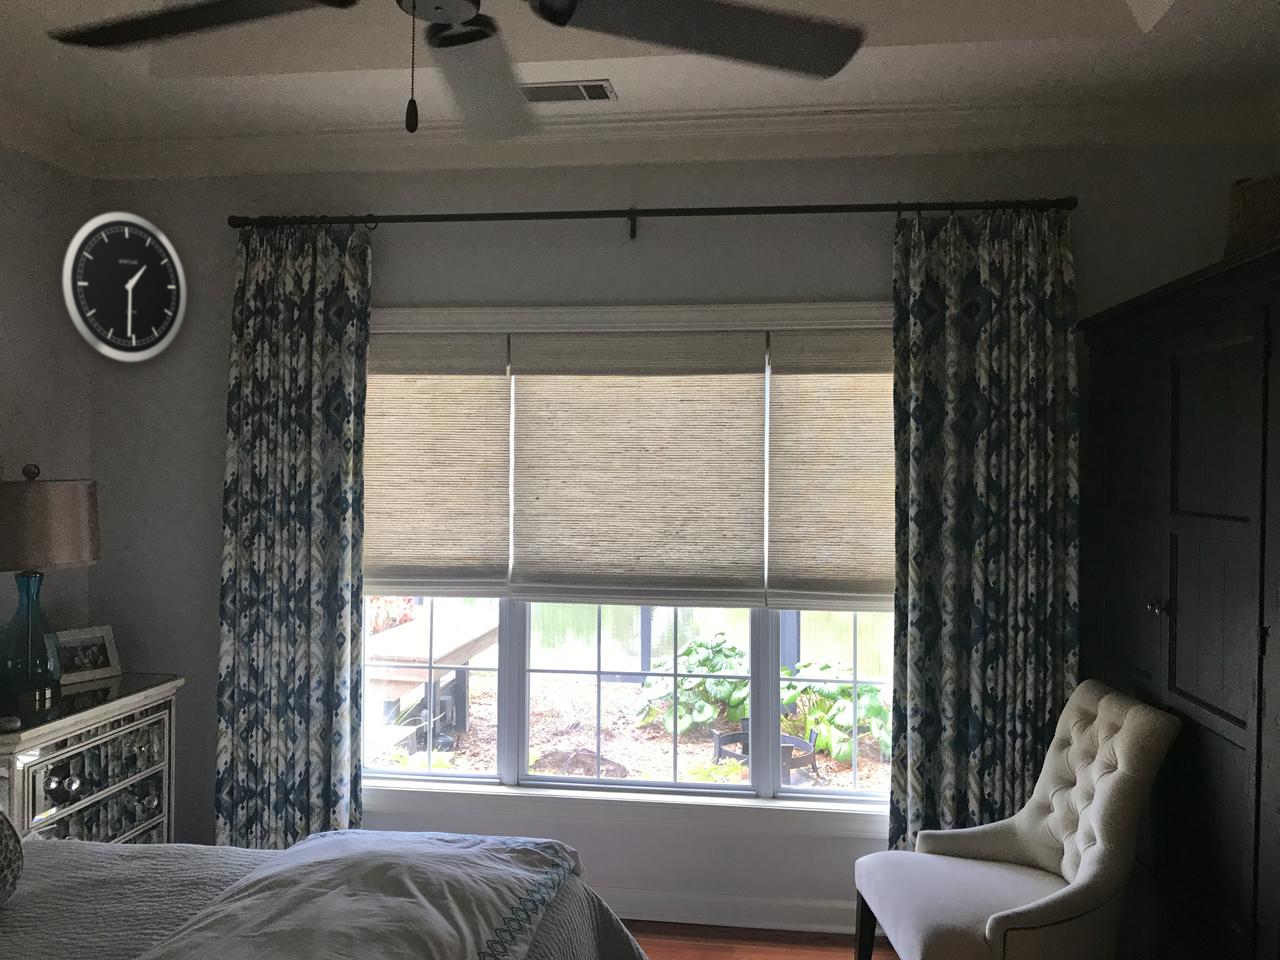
1:31
